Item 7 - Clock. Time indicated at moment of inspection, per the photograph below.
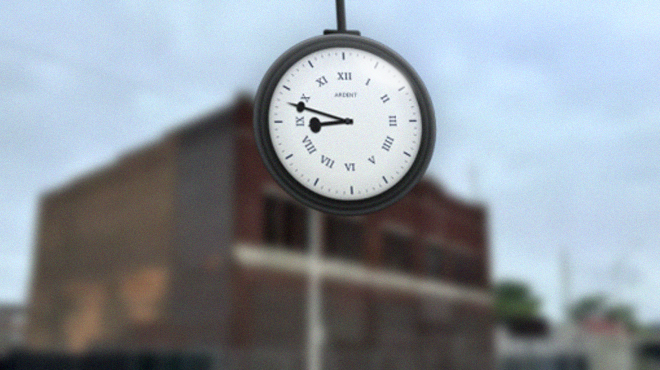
8:48
